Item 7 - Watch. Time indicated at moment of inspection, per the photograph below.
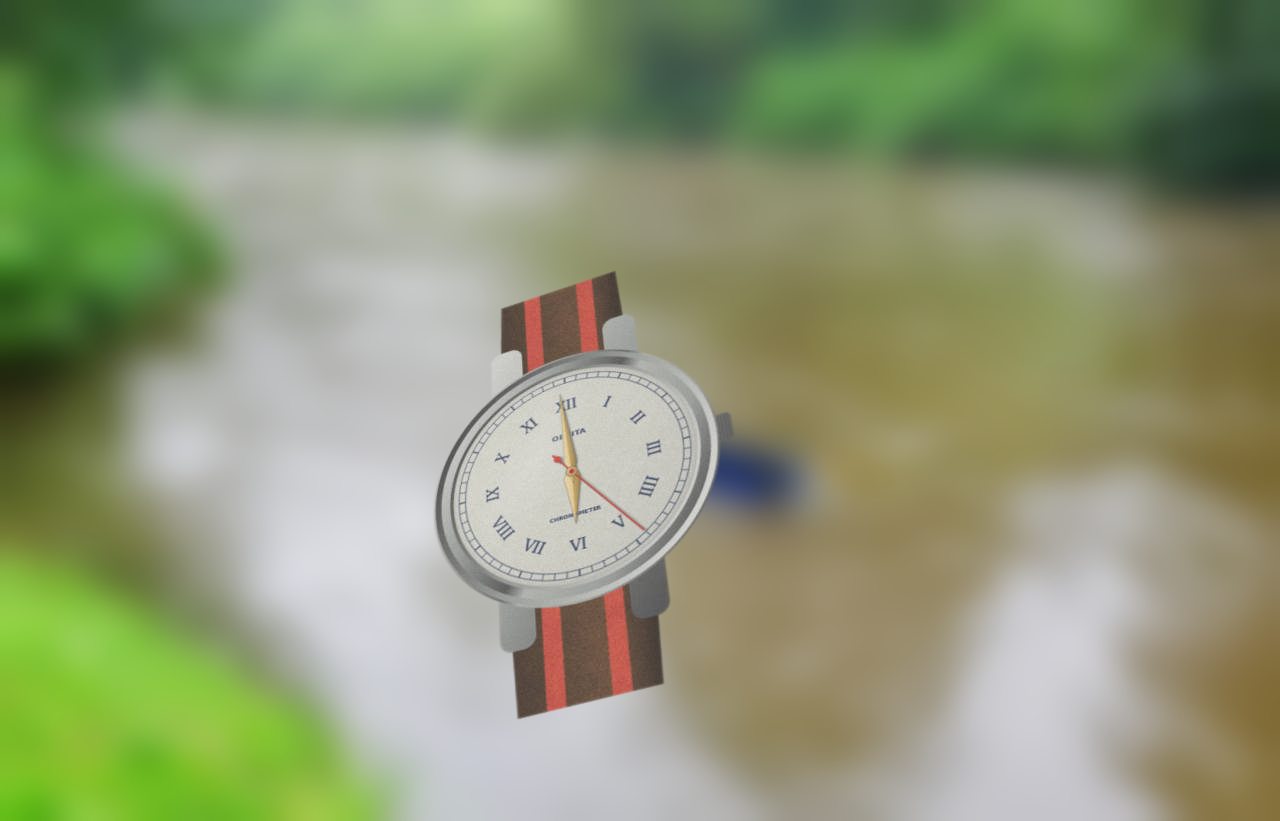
5:59:24
